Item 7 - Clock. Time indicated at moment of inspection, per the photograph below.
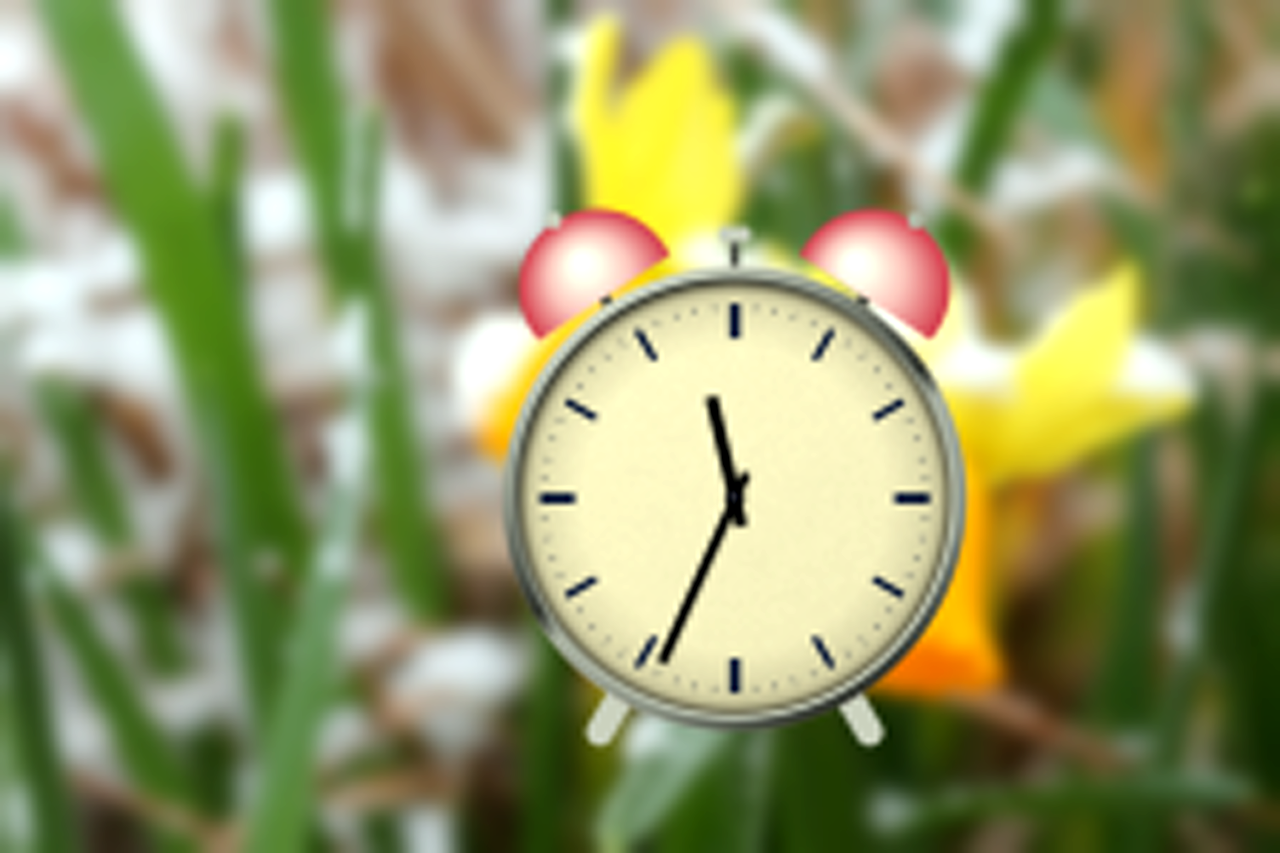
11:34
